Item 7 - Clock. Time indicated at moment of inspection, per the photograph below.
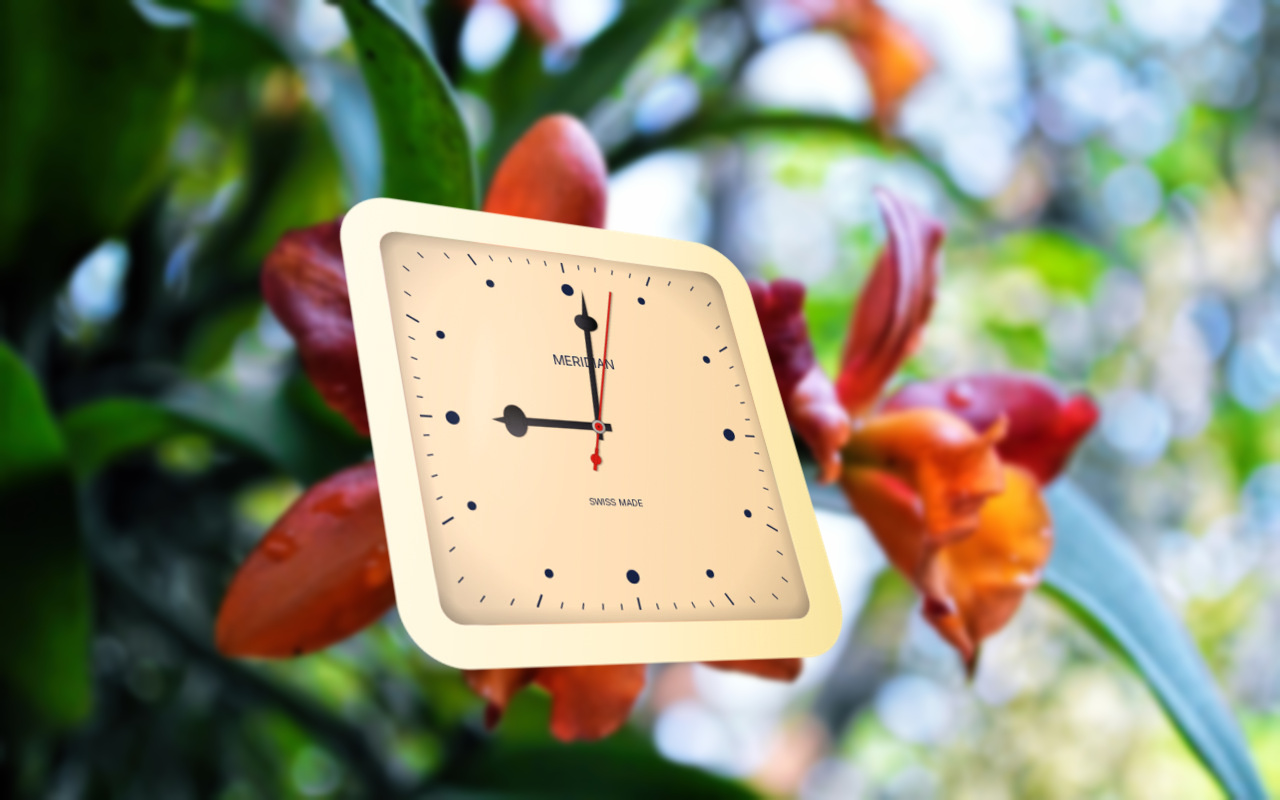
9:01:03
